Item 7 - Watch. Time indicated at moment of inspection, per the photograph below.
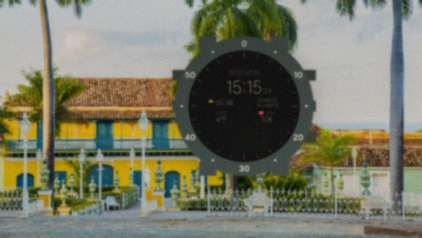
15:15
